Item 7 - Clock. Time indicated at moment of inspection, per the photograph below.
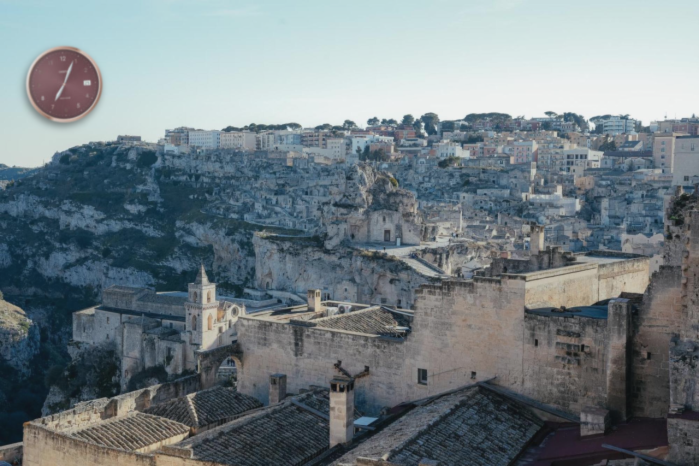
7:04
